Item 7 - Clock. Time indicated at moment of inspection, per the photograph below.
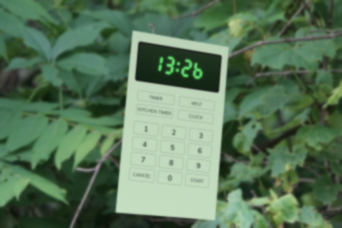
13:26
